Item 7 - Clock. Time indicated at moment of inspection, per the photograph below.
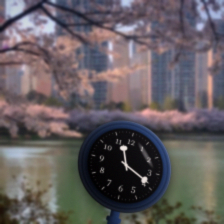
11:19
